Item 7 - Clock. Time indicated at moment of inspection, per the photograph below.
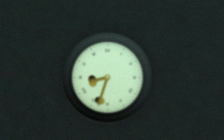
8:33
